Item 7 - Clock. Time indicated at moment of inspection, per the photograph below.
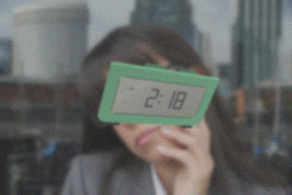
2:18
